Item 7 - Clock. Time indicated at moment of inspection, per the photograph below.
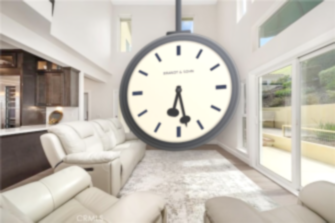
6:28
